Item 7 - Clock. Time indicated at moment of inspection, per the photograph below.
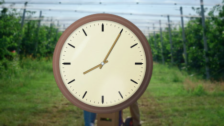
8:05
